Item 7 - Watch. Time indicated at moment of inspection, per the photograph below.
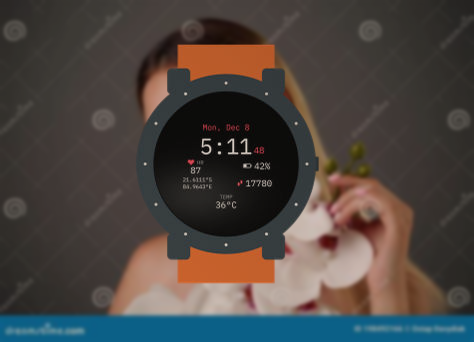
5:11:48
